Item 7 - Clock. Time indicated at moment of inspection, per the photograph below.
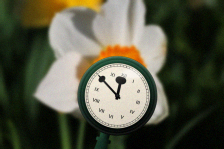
11:50
